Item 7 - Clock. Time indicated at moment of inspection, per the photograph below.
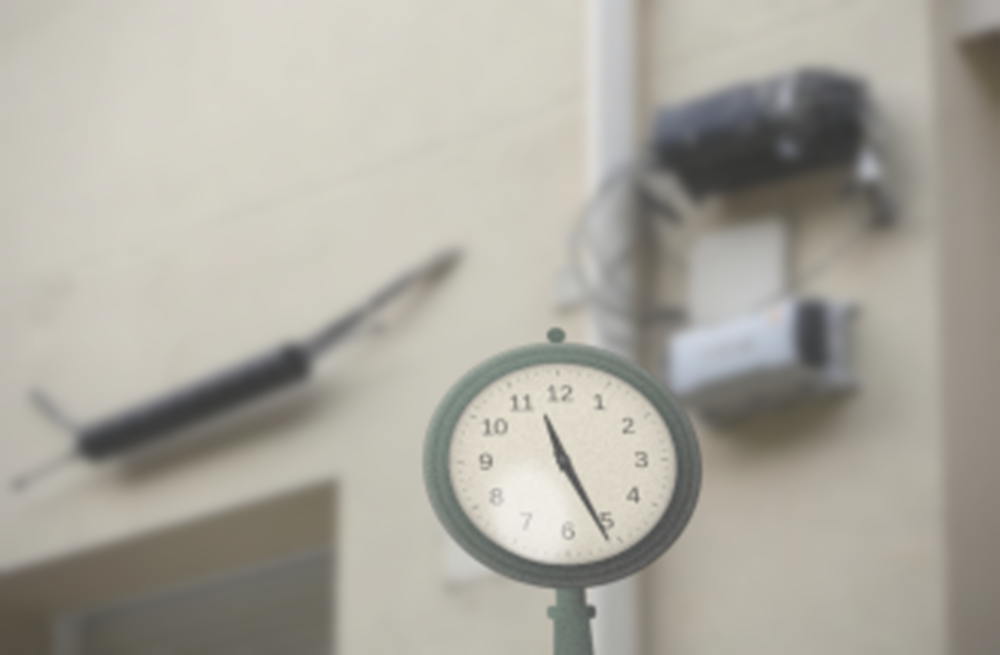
11:26
